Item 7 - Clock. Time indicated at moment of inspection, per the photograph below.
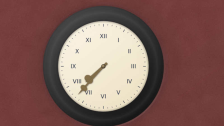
7:37
